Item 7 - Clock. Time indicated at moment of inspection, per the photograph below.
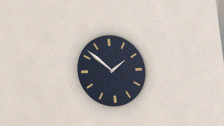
1:52
